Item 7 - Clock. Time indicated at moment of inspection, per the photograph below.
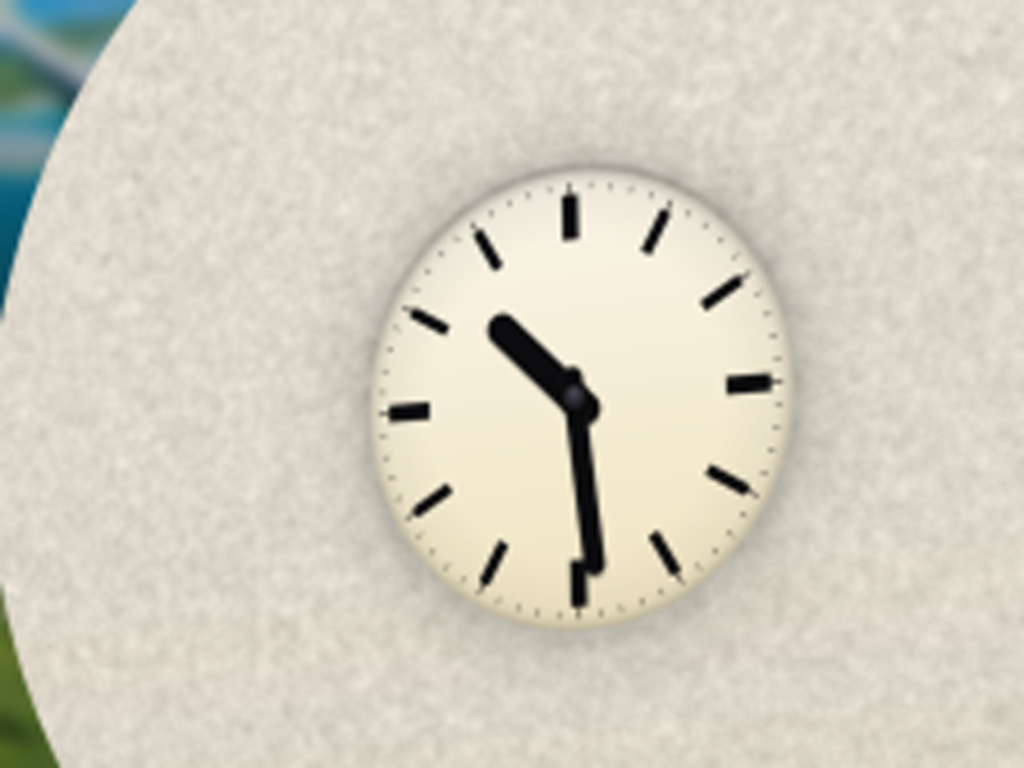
10:29
